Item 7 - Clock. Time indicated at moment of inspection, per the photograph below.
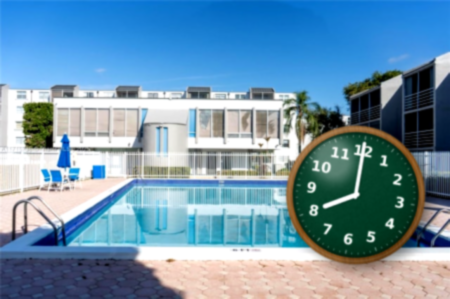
8:00
